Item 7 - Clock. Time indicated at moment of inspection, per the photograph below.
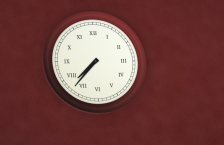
7:37
